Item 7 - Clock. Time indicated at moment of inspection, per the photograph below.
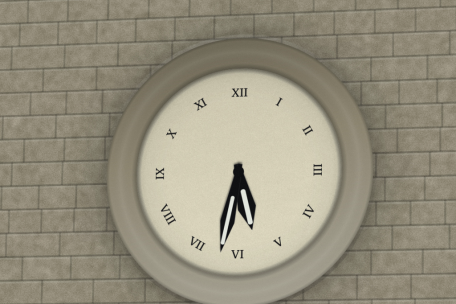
5:32
